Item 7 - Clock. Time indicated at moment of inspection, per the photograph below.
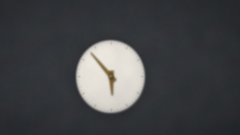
5:53
